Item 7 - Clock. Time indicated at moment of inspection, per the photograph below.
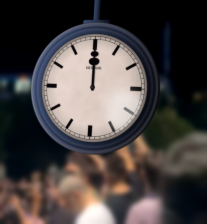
12:00
